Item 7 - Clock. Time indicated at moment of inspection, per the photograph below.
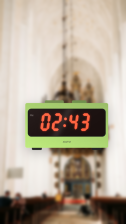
2:43
